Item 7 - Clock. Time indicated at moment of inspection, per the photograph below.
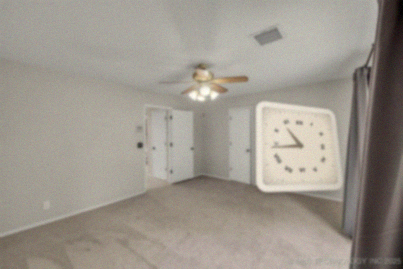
10:44
